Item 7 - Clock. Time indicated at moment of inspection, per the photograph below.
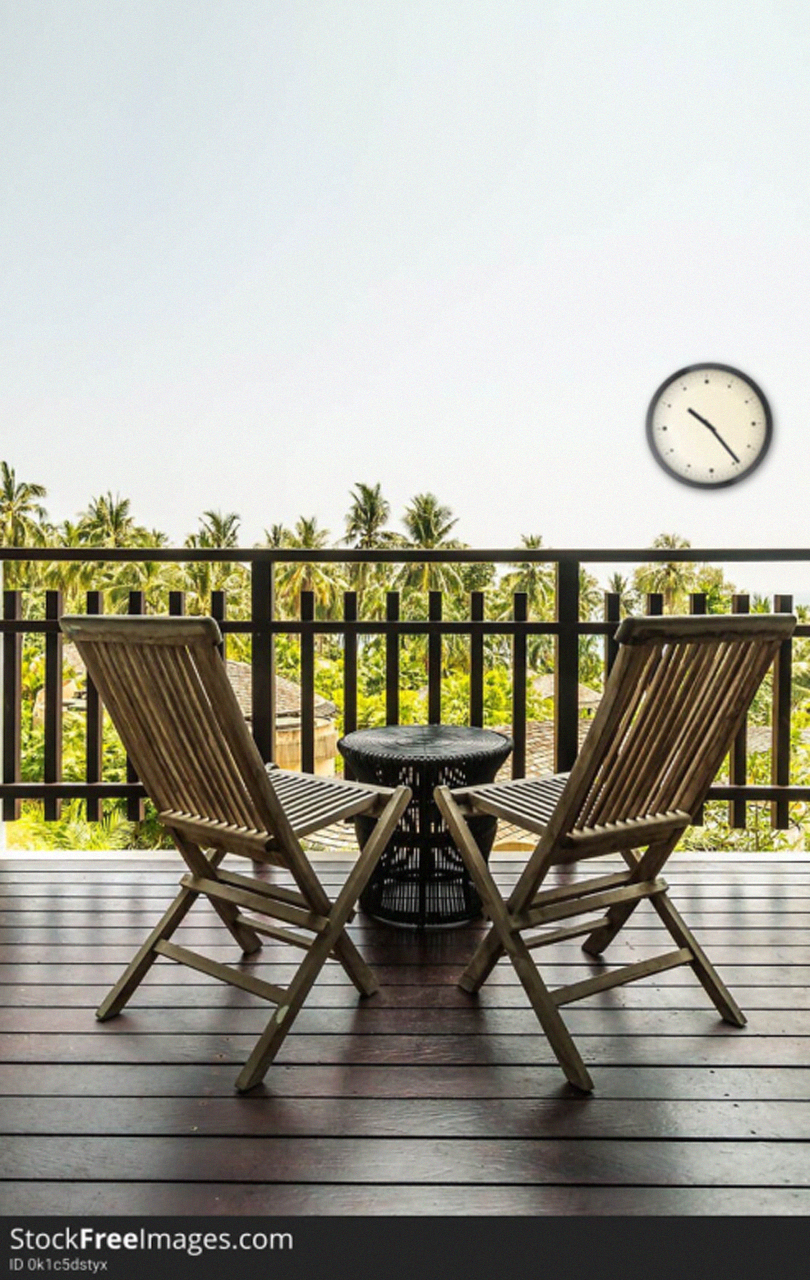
10:24
